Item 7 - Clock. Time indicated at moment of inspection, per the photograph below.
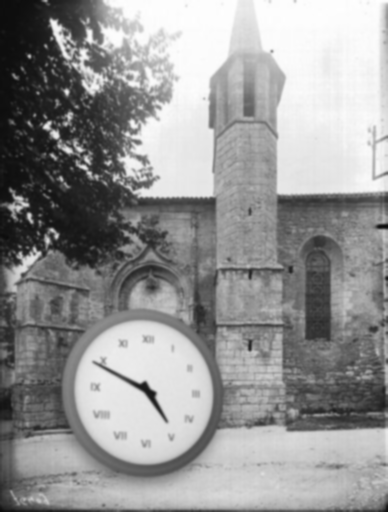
4:49
